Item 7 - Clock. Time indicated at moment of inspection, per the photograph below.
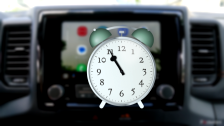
10:55
